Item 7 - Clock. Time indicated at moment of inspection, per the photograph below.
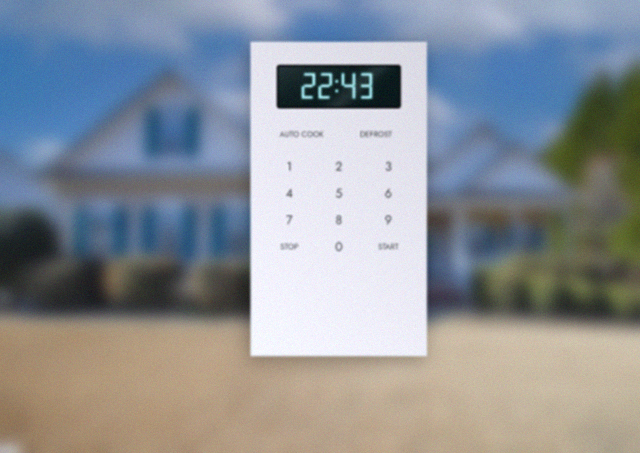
22:43
